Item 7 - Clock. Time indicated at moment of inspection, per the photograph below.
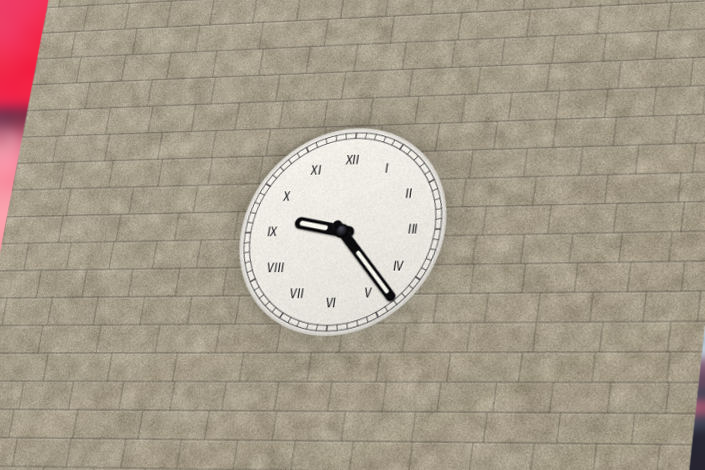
9:23
